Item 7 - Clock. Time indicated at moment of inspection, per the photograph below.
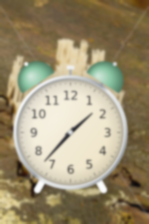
1:37
